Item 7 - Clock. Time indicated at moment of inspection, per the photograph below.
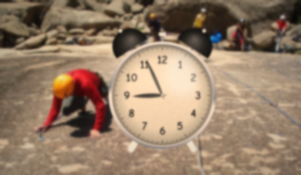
8:56
